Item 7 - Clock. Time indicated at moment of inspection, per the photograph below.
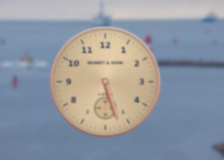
5:27
